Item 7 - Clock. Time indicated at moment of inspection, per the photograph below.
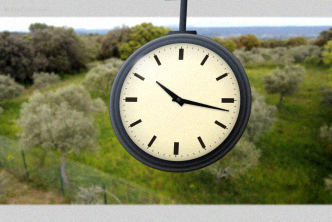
10:17
